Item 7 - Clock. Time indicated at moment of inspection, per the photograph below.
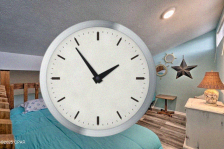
1:54
